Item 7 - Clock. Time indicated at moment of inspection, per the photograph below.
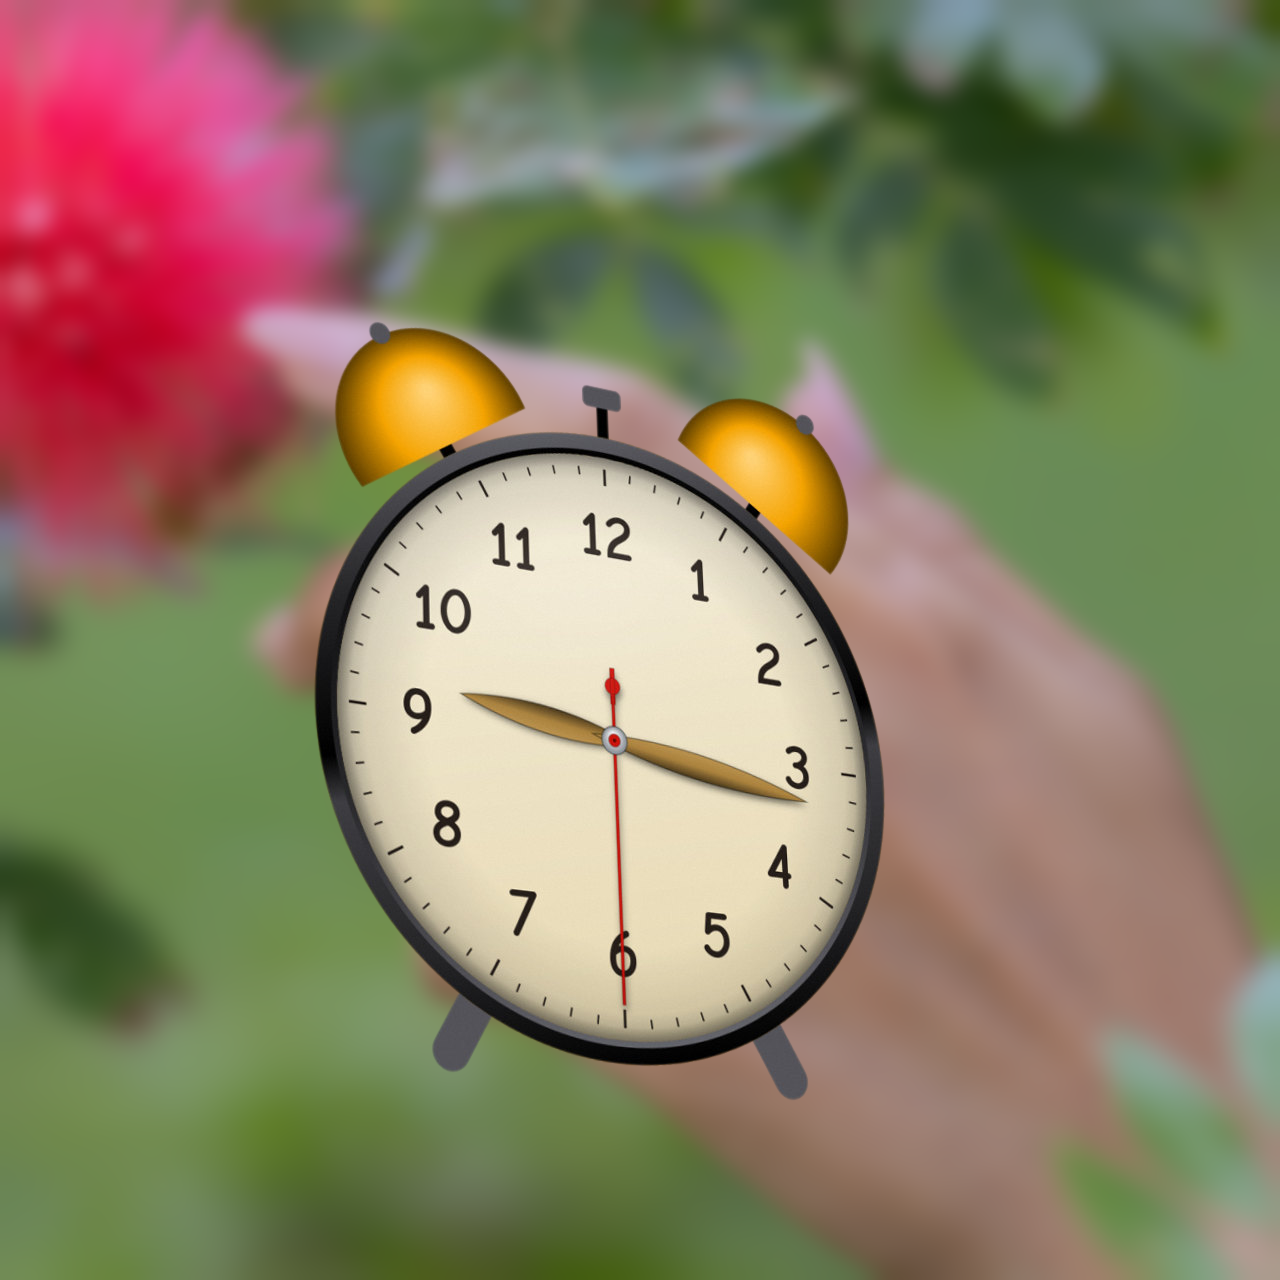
9:16:30
